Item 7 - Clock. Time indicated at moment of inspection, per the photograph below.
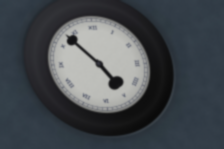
4:53
